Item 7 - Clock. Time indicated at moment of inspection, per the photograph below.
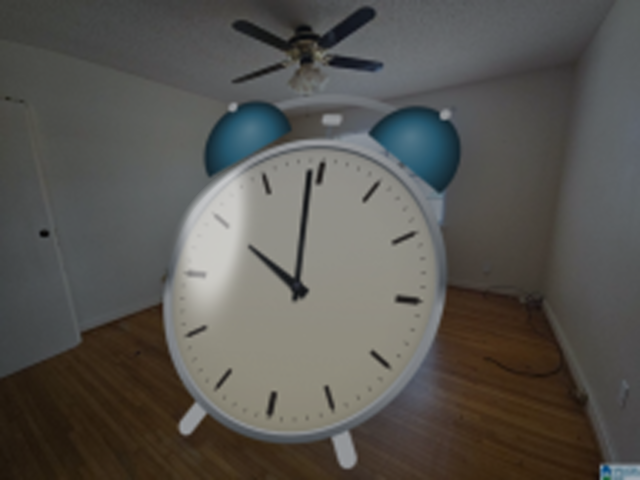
9:59
